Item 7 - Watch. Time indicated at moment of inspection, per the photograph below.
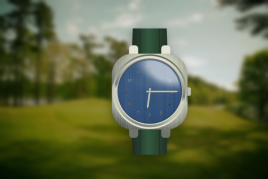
6:15
